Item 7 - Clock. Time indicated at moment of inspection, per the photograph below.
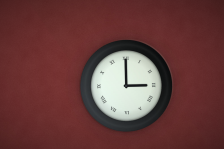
3:00
